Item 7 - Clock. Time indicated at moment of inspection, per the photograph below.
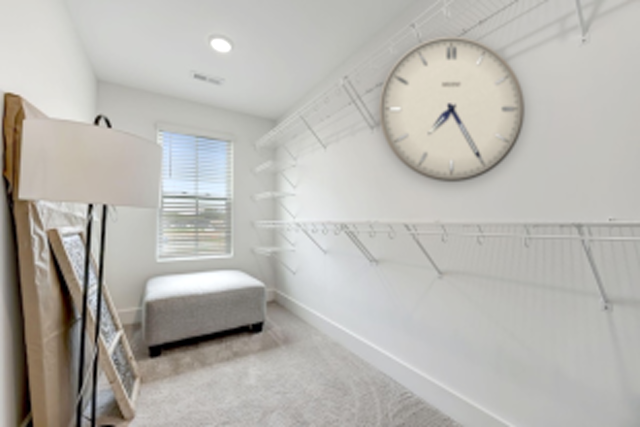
7:25
